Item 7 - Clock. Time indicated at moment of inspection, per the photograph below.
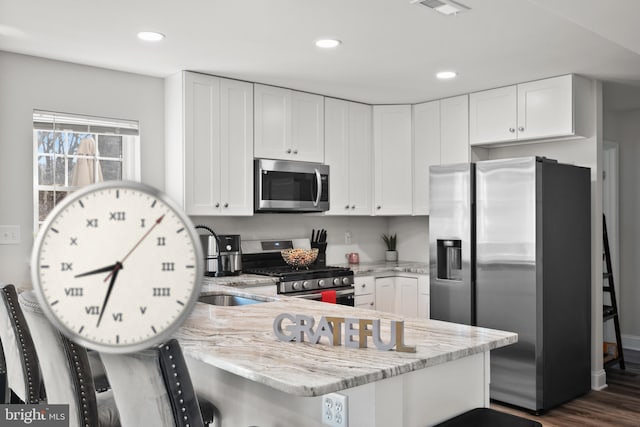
8:33:07
